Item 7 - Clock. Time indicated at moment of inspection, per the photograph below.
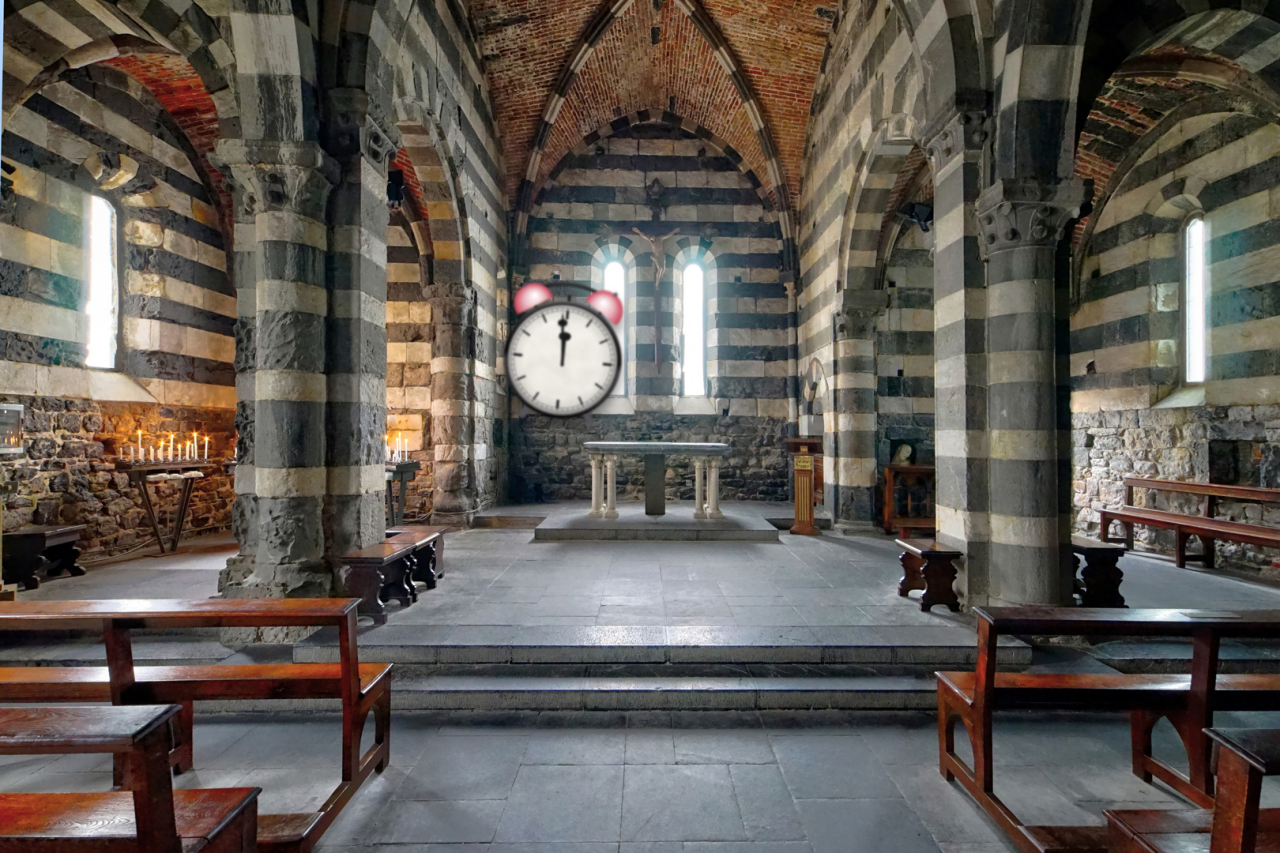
11:59
